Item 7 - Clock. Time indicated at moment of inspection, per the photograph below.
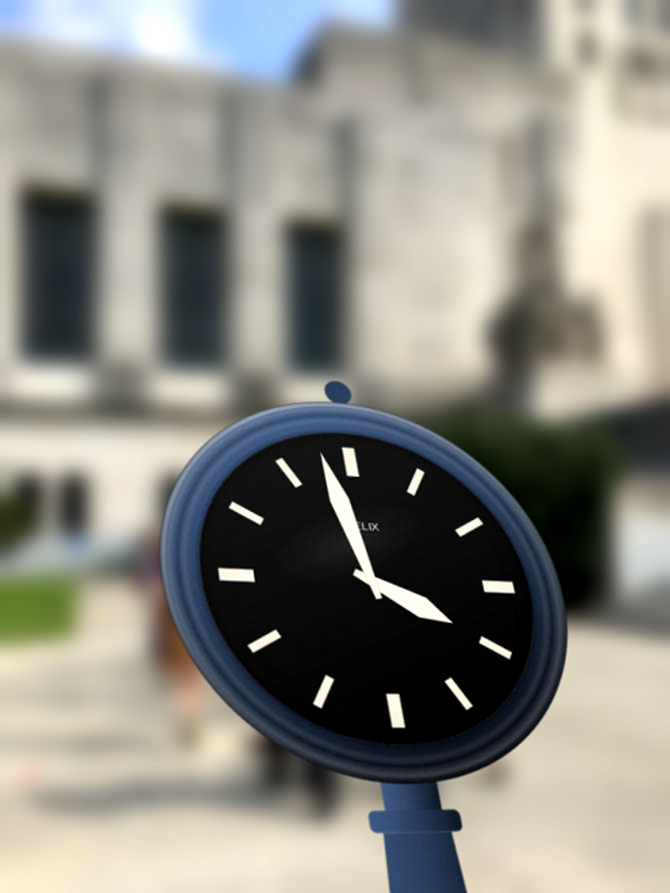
3:58
